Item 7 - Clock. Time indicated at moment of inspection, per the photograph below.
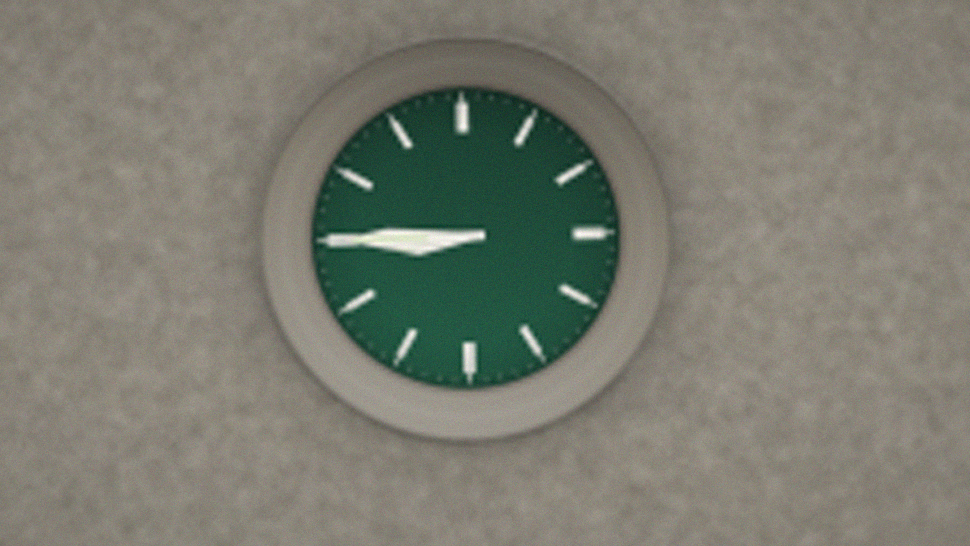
8:45
